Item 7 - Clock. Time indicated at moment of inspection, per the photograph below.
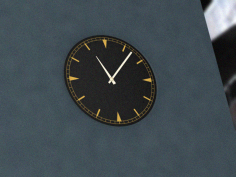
11:07
